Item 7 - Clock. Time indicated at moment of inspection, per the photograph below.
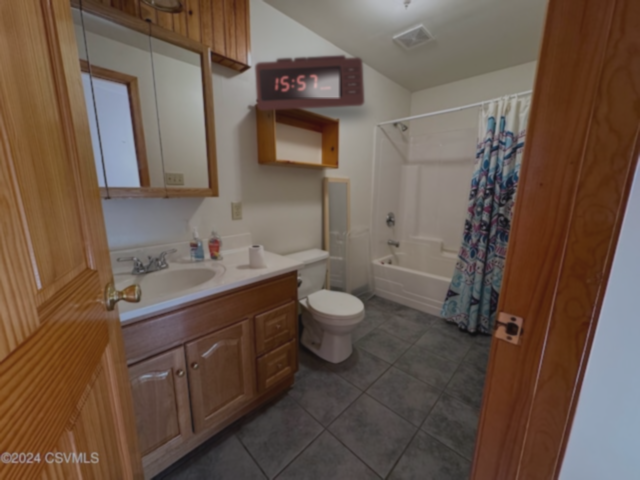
15:57
